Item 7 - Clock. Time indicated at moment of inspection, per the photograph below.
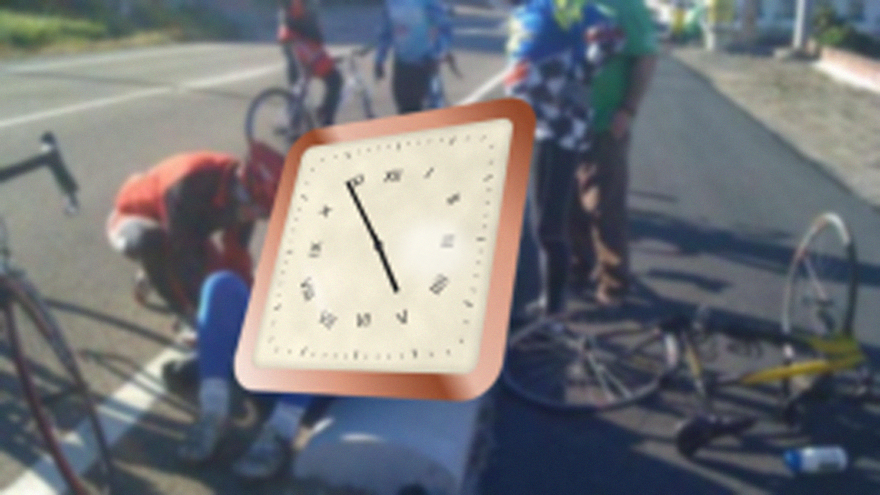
4:54
